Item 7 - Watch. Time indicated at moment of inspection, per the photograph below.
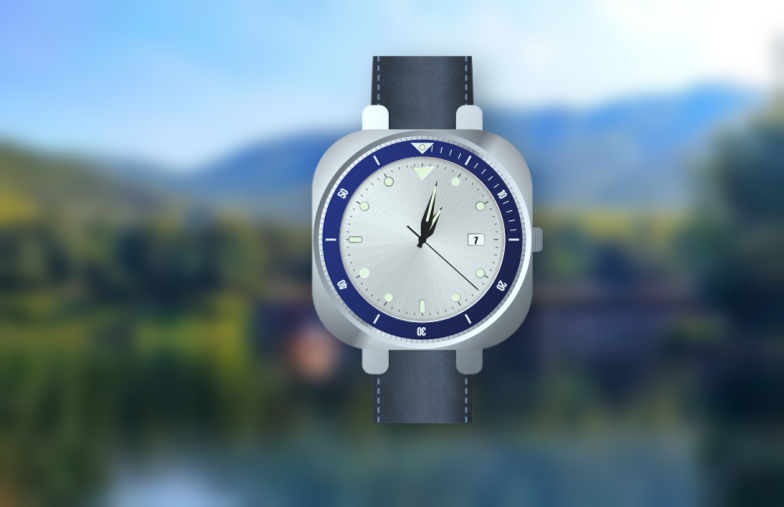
1:02:22
